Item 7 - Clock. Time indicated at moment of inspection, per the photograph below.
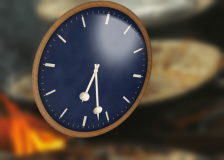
6:27
